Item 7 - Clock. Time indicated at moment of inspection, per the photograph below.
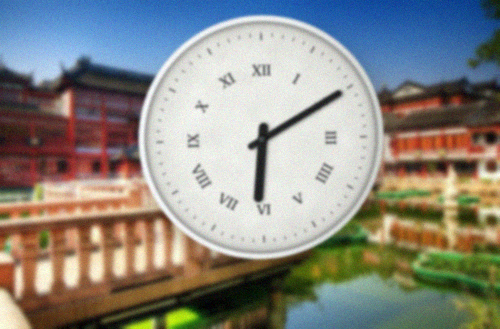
6:10
